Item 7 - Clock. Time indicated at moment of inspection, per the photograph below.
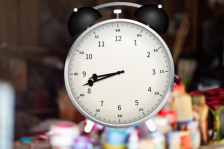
8:42
